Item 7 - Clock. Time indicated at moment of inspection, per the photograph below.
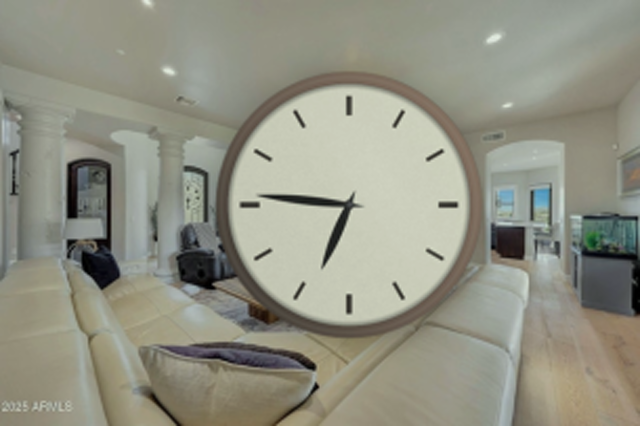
6:46
